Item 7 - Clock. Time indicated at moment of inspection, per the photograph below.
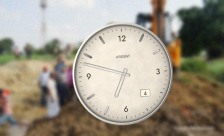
6:48
